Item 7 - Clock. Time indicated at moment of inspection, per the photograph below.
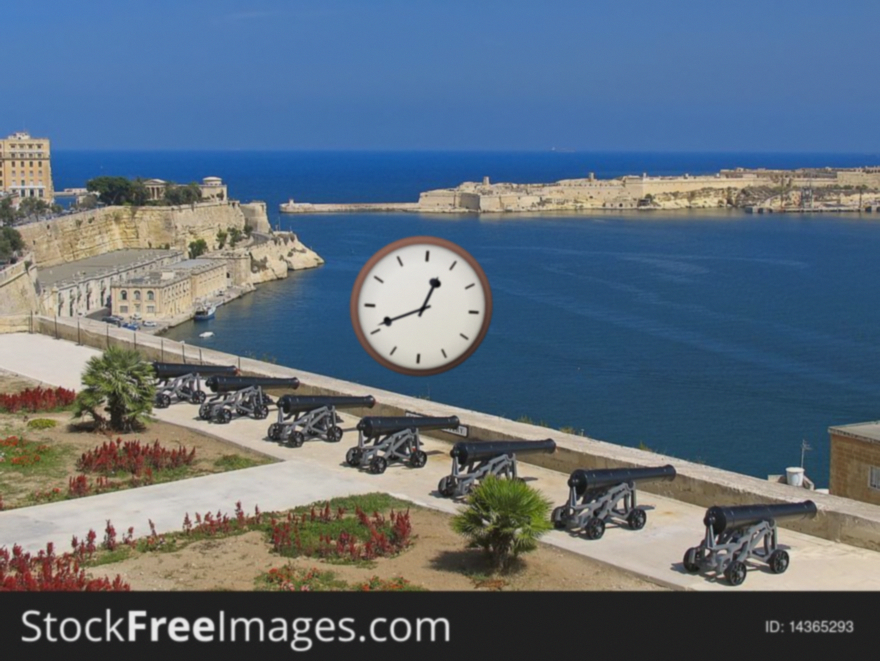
12:41
